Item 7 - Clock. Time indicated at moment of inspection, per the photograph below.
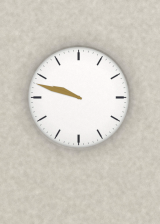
9:48
